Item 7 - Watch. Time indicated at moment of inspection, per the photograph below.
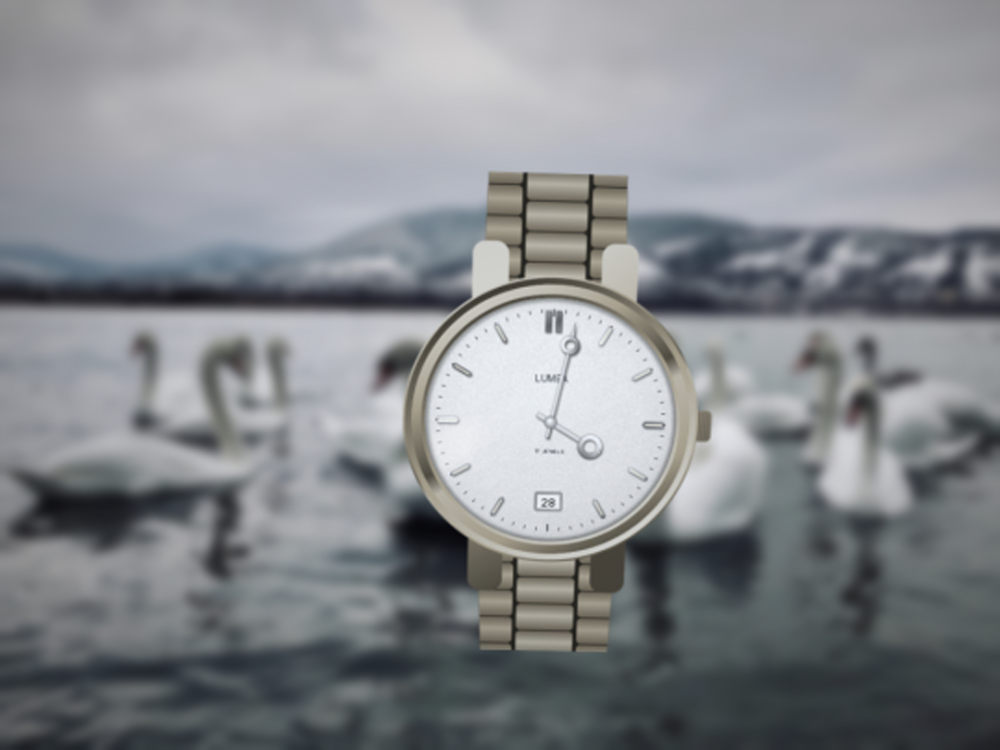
4:02
